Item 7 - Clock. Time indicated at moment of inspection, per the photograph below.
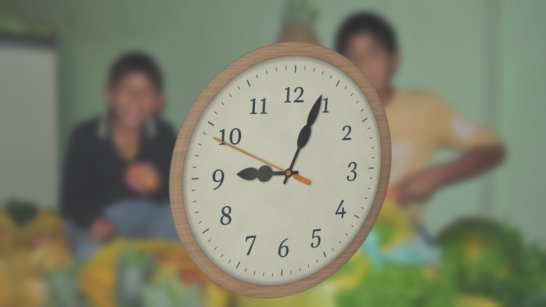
9:03:49
